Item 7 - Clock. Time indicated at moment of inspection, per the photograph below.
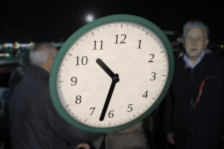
10:32
